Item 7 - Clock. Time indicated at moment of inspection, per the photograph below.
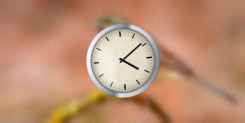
4:09
